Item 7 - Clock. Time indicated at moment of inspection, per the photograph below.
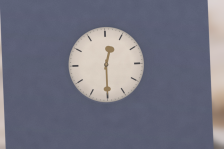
12:30
